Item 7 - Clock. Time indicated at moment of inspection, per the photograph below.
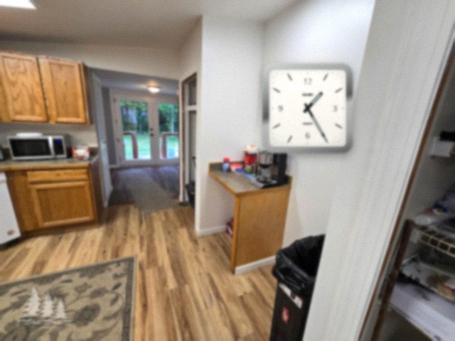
1:25
